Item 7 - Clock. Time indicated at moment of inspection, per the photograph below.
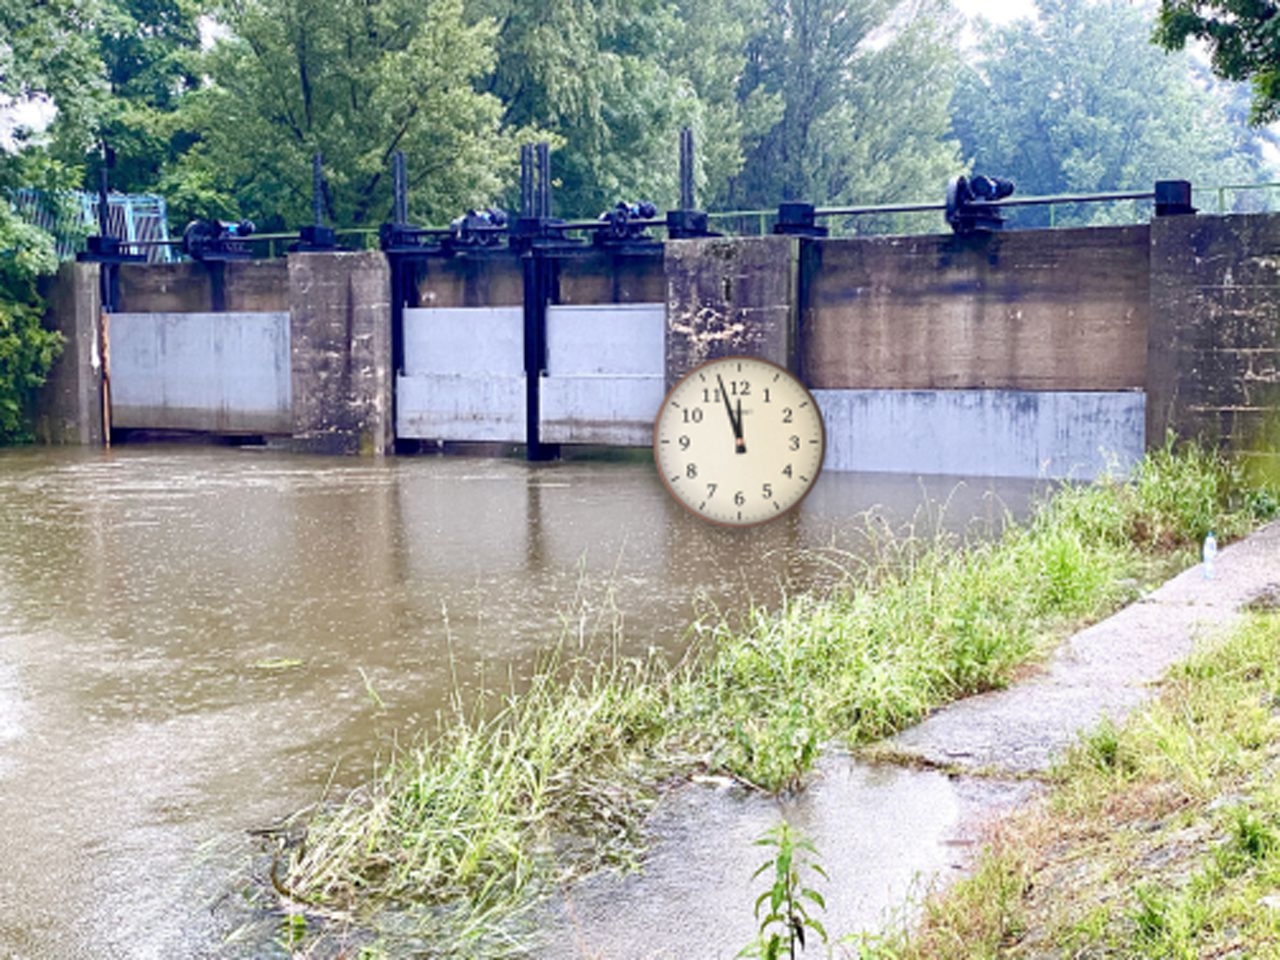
11:57
